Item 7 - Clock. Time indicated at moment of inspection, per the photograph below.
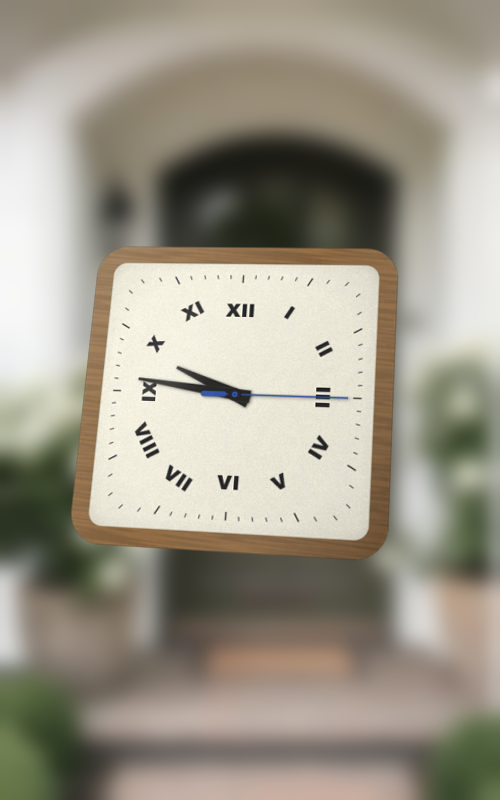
9:46:15
